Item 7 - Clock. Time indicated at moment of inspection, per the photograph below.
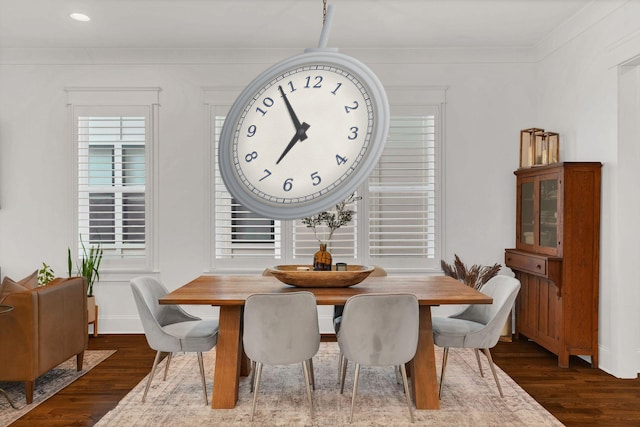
6:54
